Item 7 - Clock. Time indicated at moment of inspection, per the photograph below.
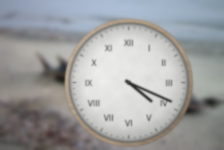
4:19
